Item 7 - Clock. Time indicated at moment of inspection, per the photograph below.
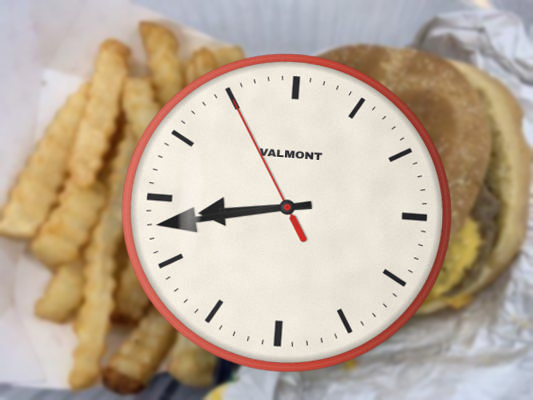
8:42:55
